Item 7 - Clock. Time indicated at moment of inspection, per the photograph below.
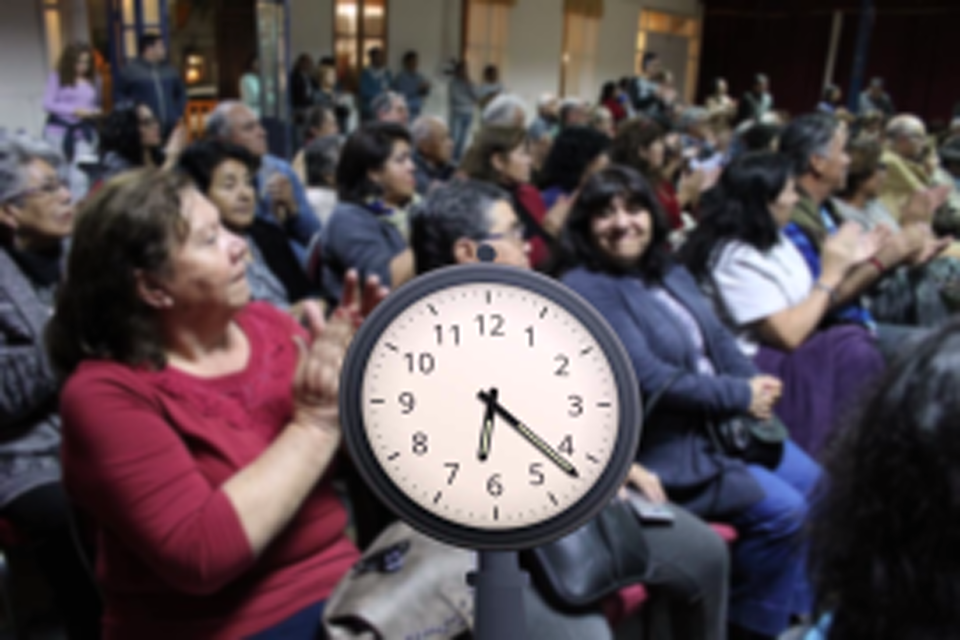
6:22
